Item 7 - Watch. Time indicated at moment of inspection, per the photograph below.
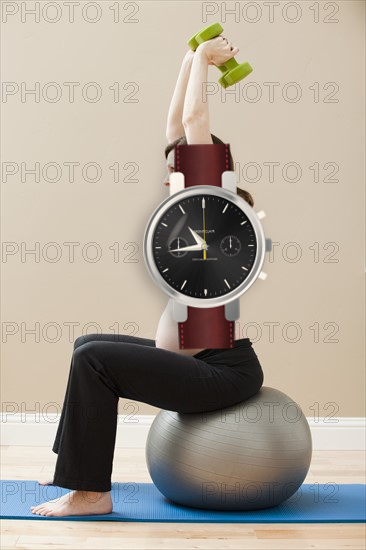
10:44
